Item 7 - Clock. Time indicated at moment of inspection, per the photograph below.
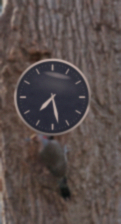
7:28
